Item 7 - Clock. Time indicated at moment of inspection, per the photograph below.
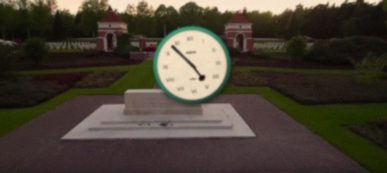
4:53
